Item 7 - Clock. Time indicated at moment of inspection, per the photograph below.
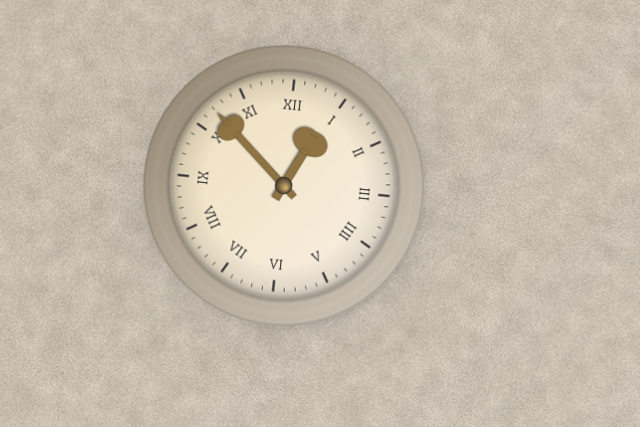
12:52
